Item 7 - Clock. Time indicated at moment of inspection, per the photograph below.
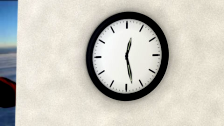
12:28
